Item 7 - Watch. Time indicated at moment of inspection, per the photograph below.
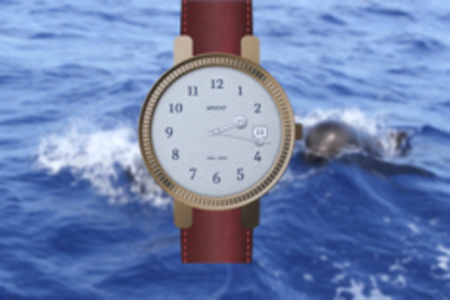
2:17
